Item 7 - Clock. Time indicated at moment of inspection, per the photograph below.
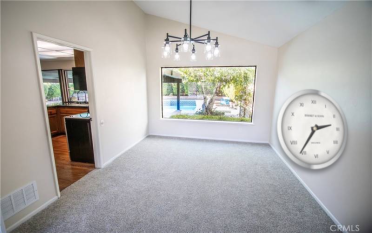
2:36
